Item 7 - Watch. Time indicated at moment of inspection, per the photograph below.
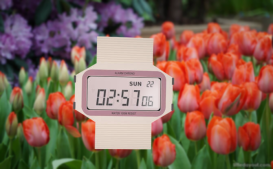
2:57:06
